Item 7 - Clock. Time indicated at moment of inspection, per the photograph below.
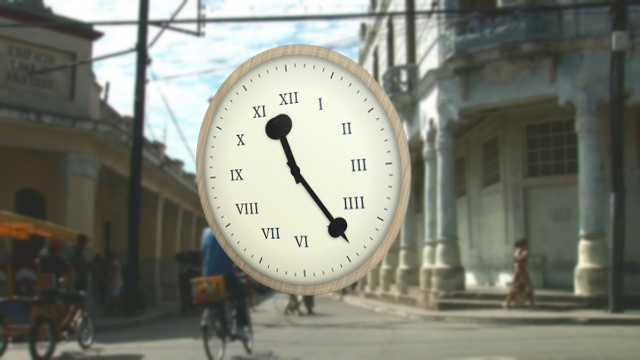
11:24
